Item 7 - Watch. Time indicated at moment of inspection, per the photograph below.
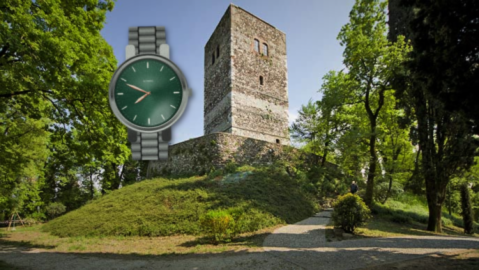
7:49
